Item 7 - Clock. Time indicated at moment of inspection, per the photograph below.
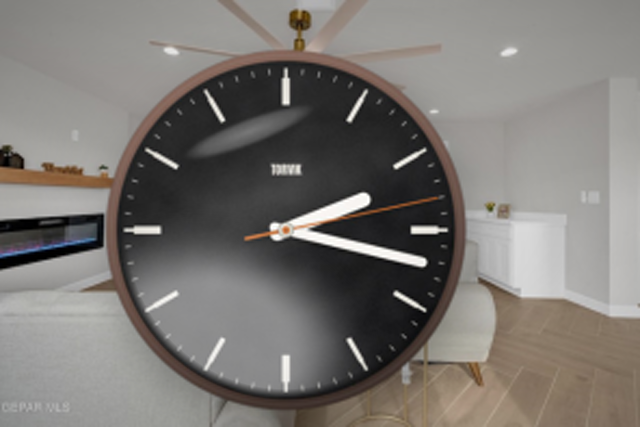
2:17:13
